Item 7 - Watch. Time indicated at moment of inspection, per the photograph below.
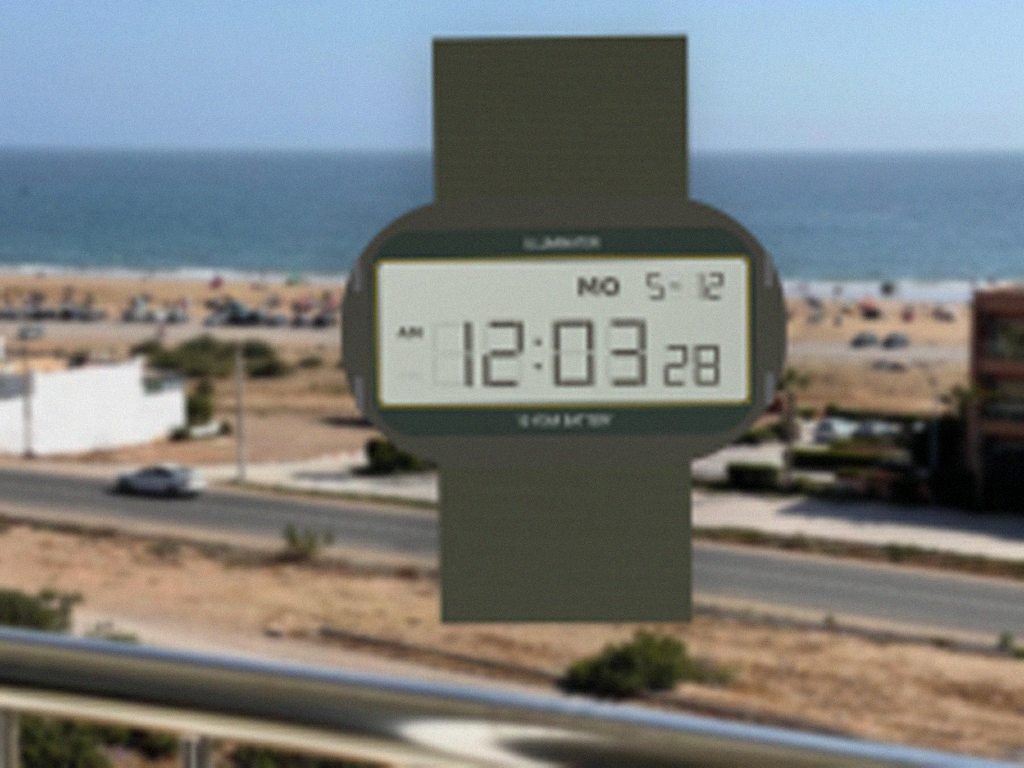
12:03:28
